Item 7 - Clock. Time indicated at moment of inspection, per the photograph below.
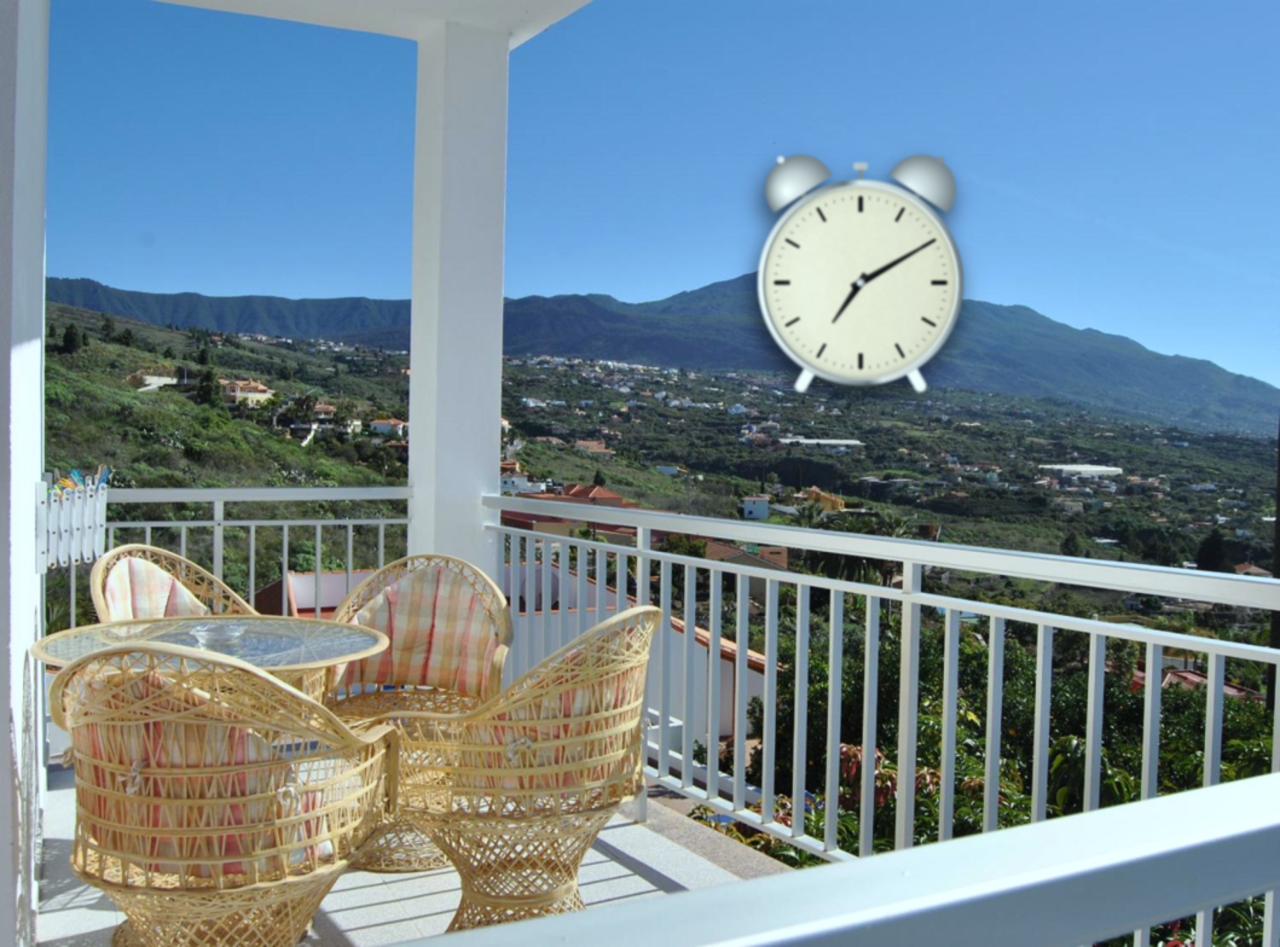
7:10
